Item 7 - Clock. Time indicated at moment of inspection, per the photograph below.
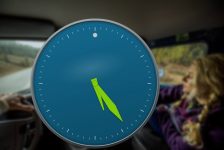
5:24
